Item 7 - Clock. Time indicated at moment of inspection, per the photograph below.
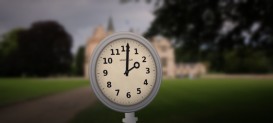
2:01
